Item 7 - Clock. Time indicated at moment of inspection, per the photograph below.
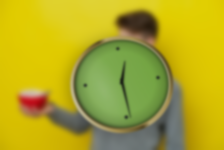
12:29
